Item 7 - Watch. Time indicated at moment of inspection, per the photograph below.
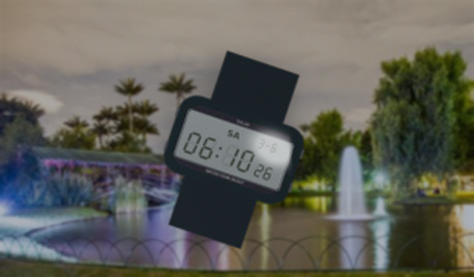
6:10:26
